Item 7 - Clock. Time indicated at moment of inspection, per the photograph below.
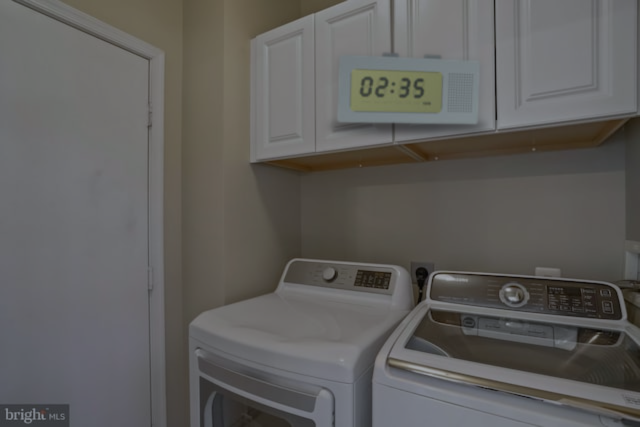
2:35
